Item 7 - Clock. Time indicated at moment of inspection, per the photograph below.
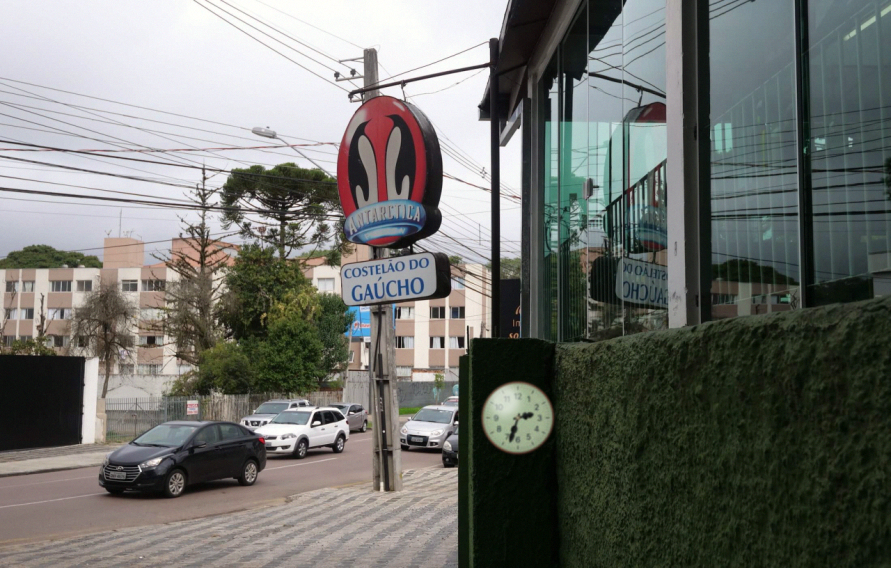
2:33
